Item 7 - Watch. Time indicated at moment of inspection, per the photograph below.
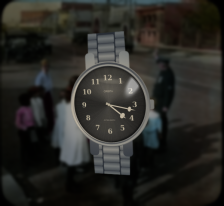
4:17
